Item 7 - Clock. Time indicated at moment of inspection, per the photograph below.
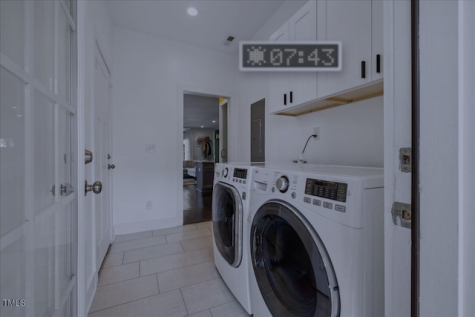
7:43
